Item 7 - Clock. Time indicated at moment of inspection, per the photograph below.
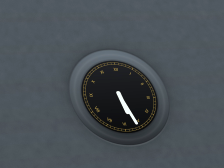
5:26
